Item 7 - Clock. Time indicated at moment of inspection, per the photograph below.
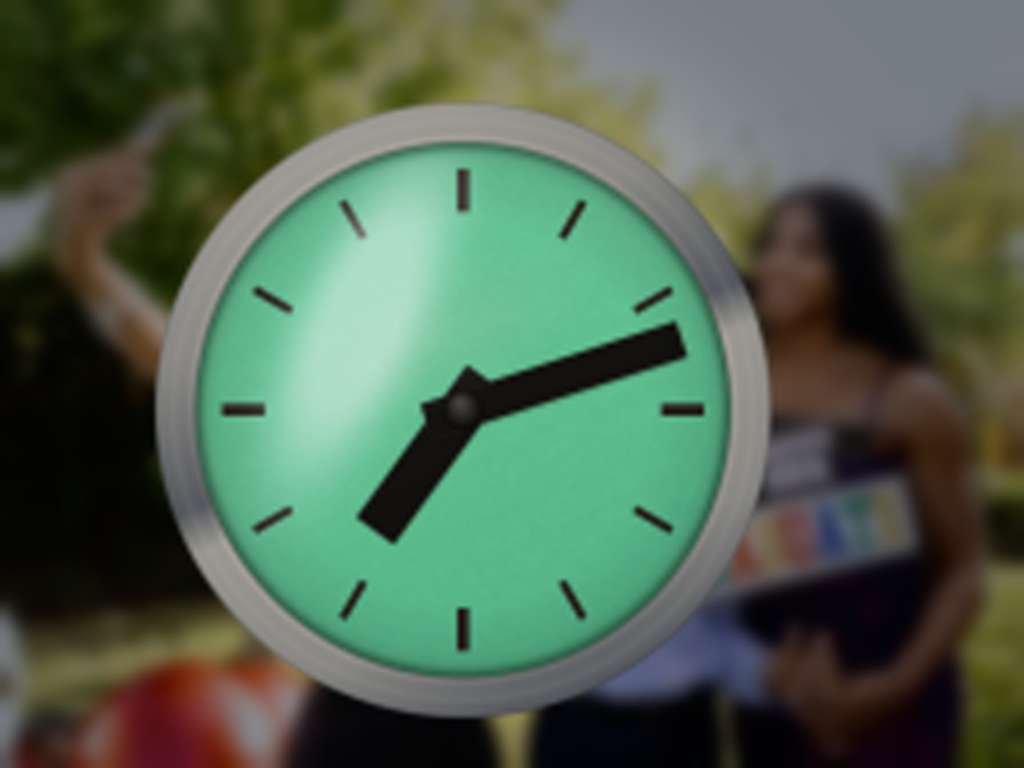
7:12
